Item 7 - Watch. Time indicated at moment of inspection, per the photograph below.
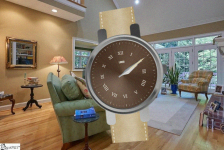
2:10
